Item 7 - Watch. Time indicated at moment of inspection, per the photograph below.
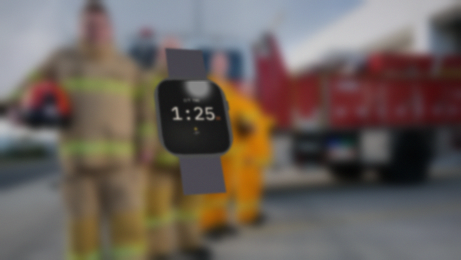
1:25
